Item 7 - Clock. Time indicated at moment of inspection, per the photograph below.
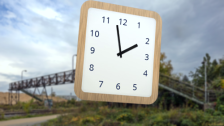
1:58
